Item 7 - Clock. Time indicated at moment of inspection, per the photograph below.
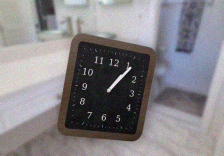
1:06
